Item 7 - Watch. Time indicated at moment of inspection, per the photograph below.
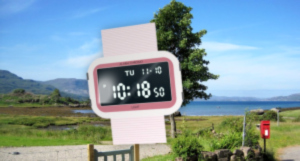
10:18:50
